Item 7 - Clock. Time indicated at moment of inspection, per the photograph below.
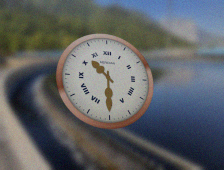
10:30
